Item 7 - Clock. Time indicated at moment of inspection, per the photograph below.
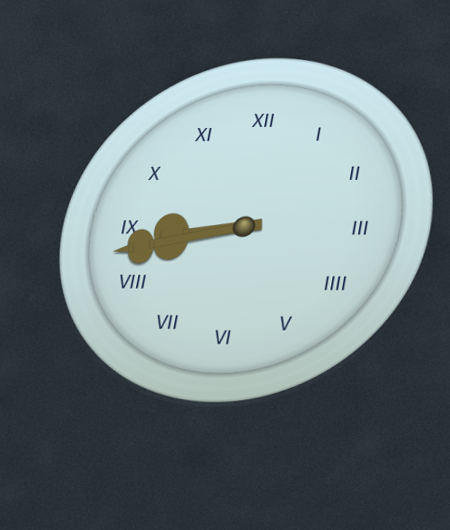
8:43
